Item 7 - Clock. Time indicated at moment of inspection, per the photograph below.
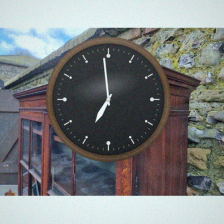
6:59
